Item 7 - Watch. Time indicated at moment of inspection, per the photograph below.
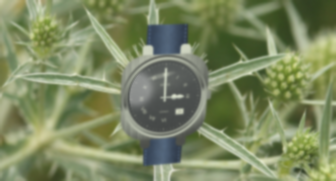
3:00
